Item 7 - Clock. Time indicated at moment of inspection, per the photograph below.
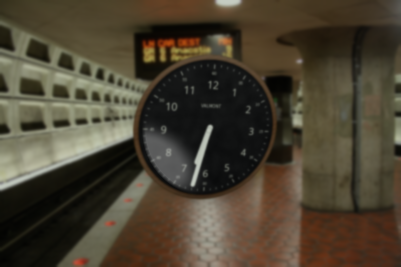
6:32
